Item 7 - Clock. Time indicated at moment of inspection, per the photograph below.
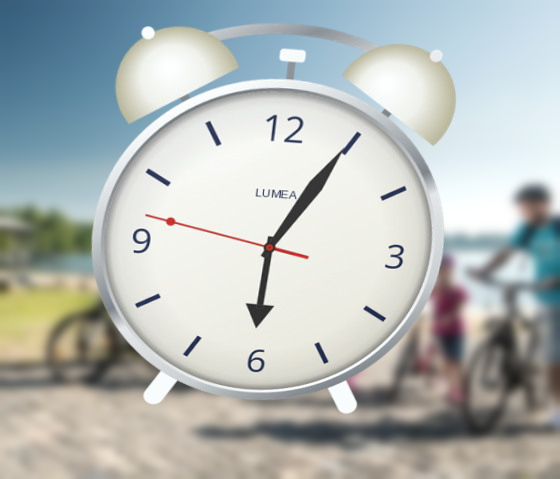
6:04:47
